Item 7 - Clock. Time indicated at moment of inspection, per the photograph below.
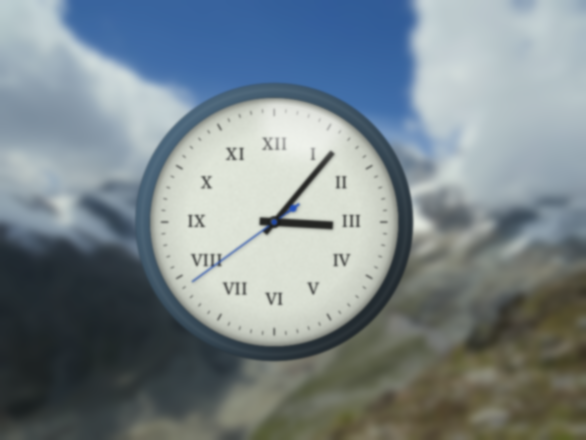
3:06:39
